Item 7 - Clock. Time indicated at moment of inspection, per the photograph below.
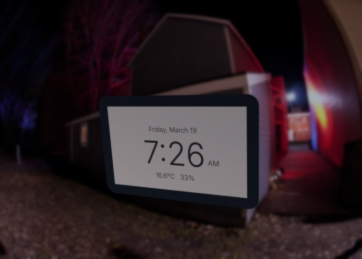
7:26
